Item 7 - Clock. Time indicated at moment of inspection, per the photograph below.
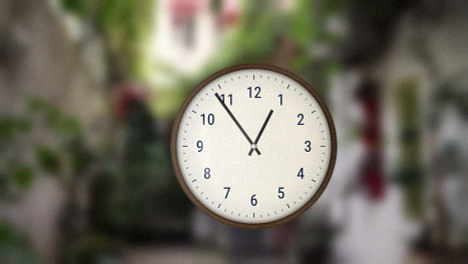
12:54
